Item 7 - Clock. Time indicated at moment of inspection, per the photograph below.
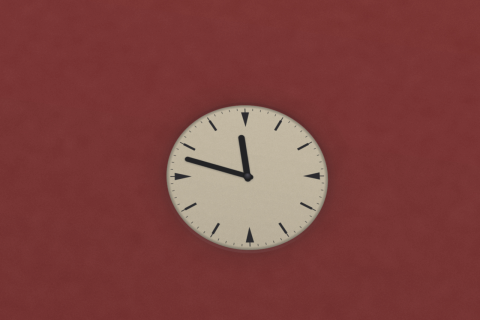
11:48
